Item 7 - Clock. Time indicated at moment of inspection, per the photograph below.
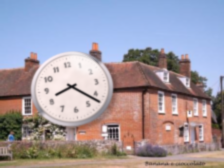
8:22
